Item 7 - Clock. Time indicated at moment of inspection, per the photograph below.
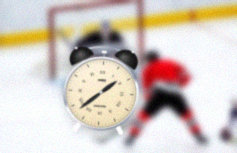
1:38
